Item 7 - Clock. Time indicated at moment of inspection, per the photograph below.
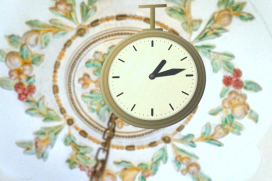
1:13
